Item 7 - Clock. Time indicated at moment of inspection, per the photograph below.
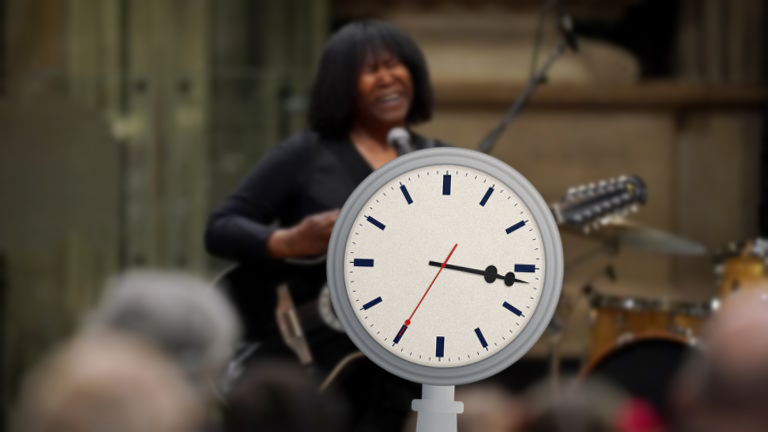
3:16:35
